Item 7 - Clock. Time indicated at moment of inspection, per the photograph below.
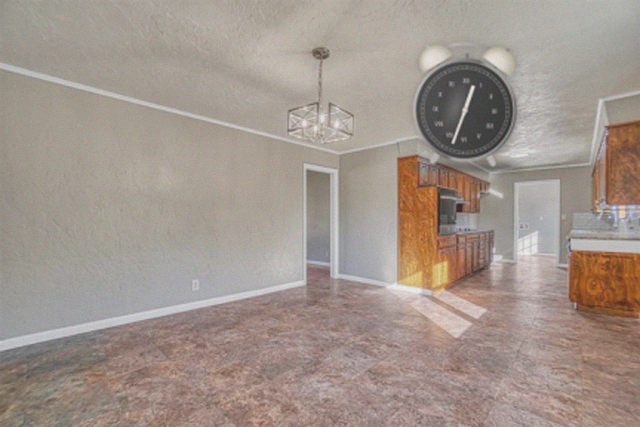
12:33
